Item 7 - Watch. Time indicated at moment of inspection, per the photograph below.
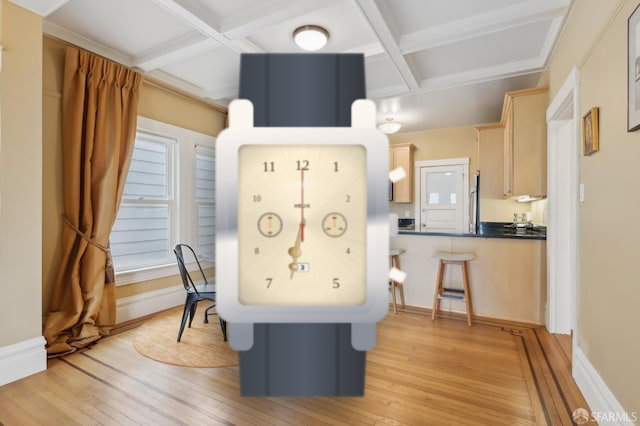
6:32
